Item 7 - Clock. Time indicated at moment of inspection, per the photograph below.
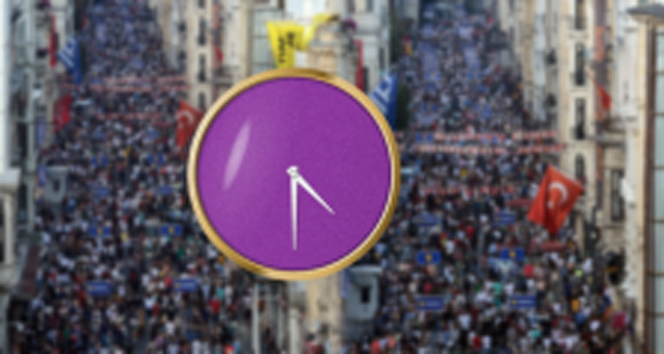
4:30
